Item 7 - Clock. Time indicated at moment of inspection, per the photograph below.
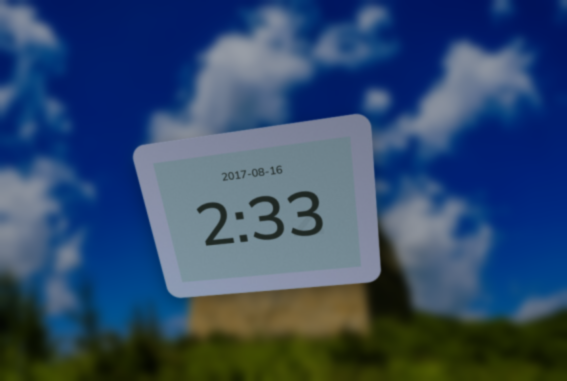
2:33
